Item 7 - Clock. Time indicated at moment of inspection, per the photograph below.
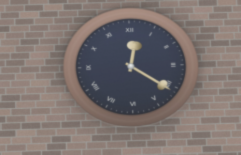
12:21
